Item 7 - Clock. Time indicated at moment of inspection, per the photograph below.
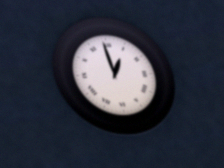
12:59
